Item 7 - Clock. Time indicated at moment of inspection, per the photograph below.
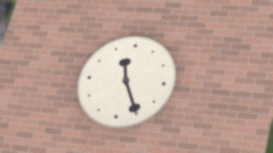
11:25
